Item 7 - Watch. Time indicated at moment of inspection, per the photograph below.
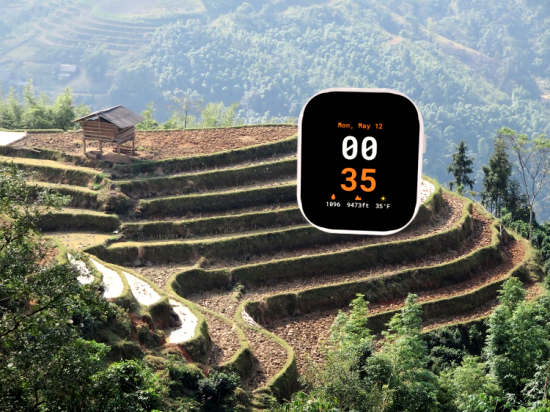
0:35
